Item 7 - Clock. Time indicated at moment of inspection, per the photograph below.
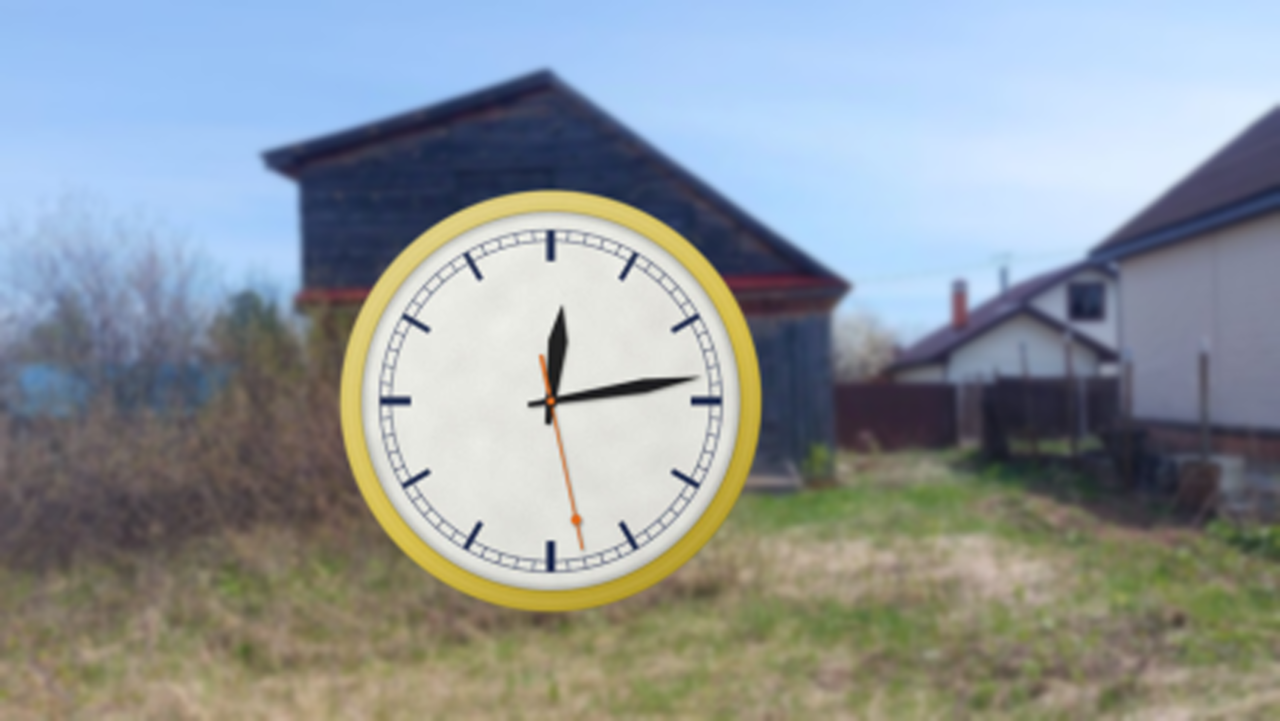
12:13:28
